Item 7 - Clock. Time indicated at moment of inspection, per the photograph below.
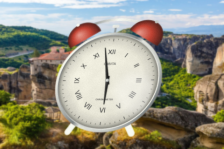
5:58
